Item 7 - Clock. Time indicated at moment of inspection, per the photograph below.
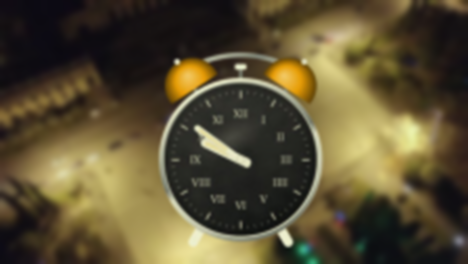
9:51
